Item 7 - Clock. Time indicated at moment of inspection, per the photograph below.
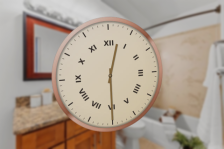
12:30
